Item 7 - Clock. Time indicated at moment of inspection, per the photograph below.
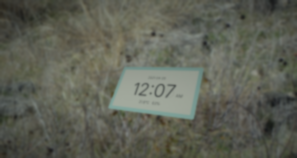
12:07
